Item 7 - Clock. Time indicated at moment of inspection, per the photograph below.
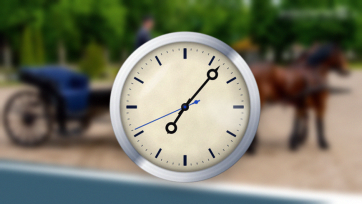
7:06:41
